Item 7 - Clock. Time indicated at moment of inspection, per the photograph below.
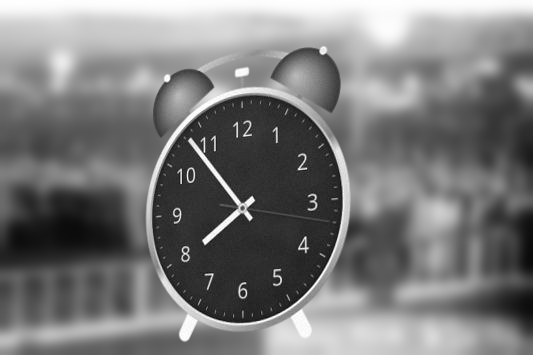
7:53:17
